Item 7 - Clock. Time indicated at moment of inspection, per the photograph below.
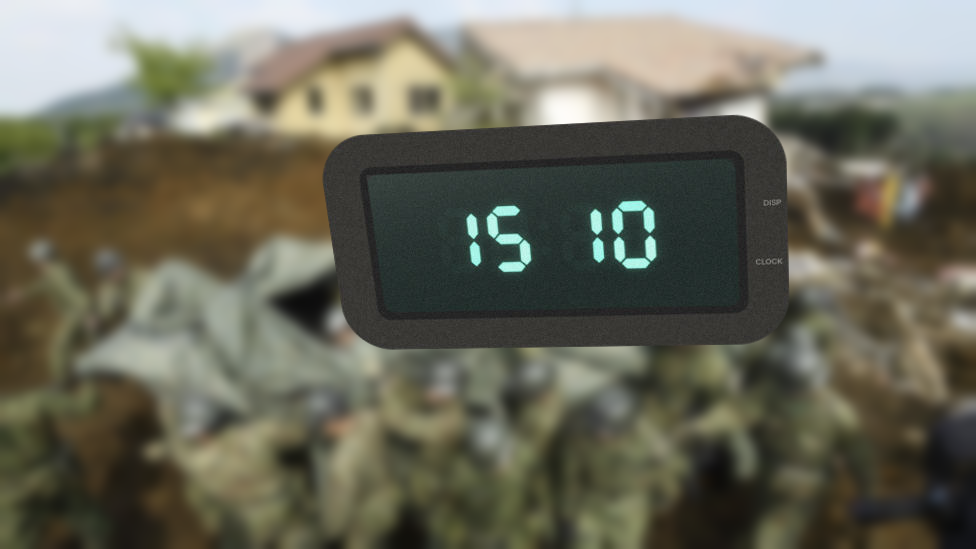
15:10
